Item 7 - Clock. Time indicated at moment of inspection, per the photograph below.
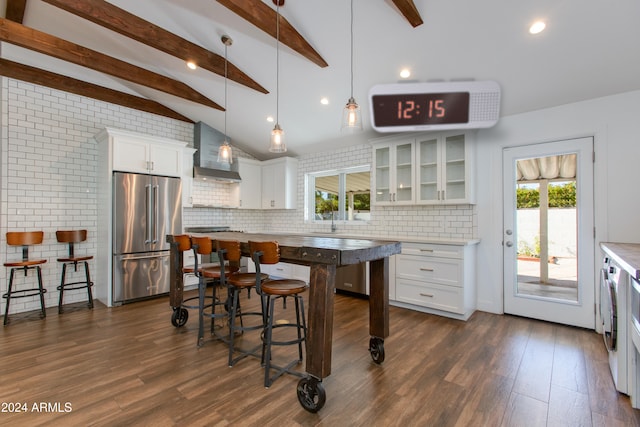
12:15
